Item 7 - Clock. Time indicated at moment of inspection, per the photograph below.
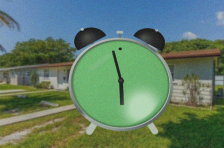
5:58
